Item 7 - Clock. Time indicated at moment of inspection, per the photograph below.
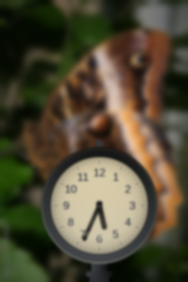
5:34
